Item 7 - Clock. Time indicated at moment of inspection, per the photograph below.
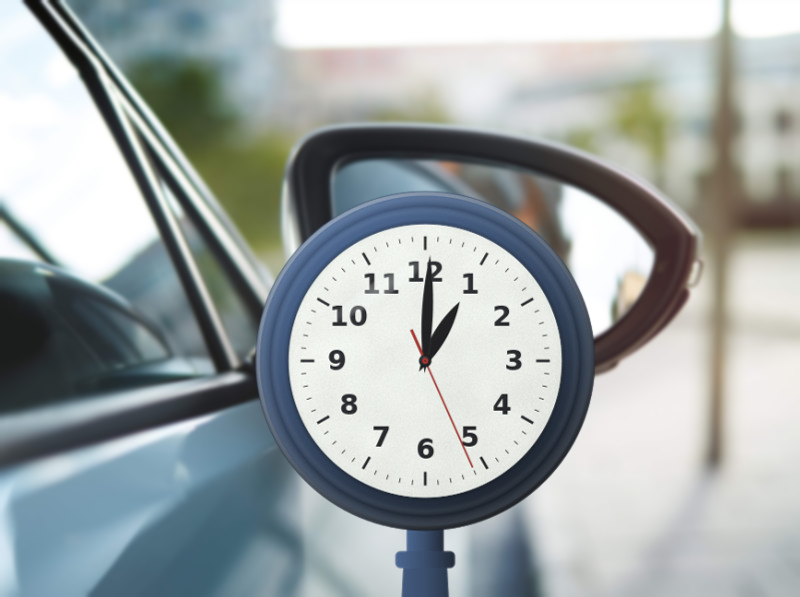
1:00:26
